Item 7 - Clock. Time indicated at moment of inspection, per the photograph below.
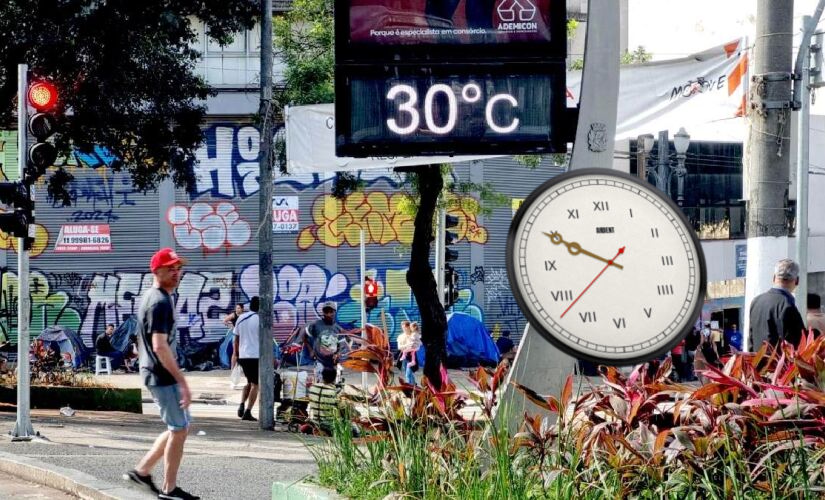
9:49:38
